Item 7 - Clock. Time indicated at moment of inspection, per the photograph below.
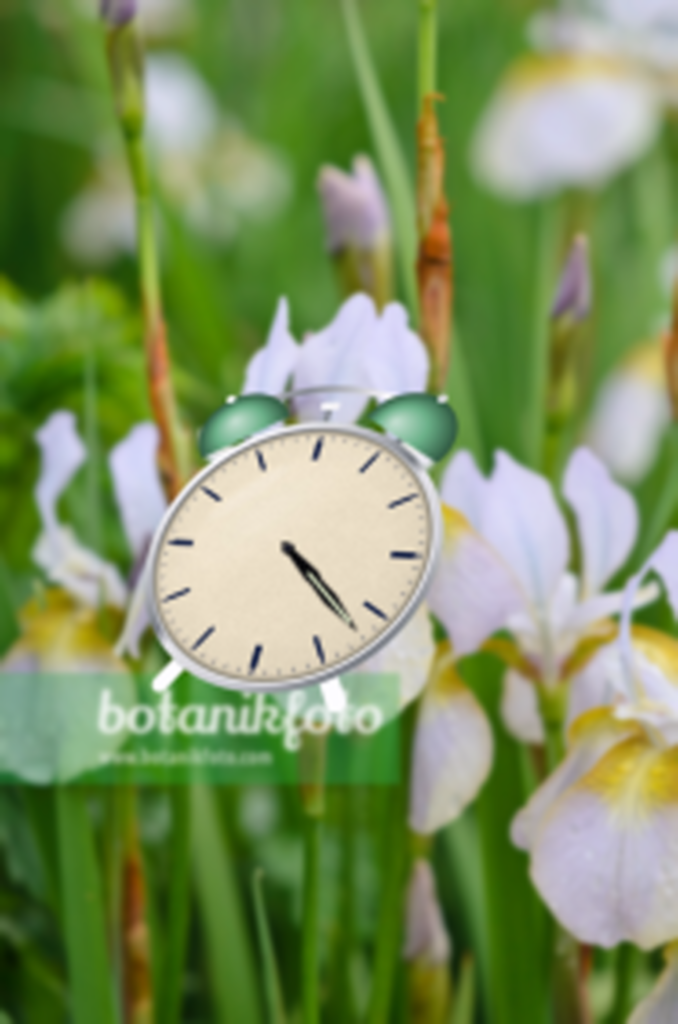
4:22
